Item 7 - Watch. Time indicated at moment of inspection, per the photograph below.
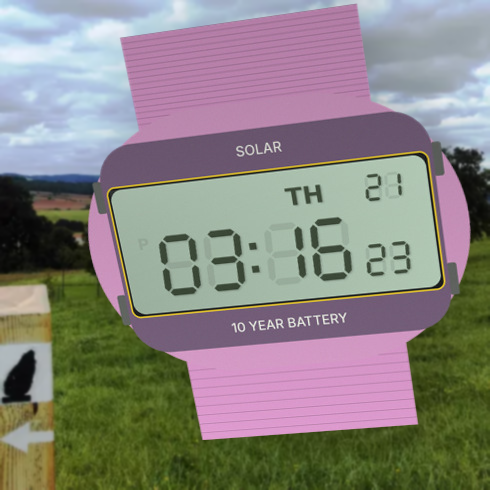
3:16:23
